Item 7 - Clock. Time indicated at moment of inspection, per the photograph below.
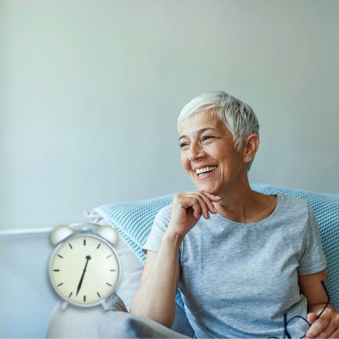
12:33
